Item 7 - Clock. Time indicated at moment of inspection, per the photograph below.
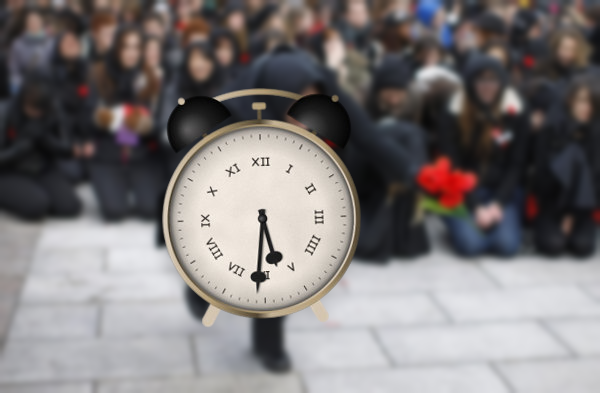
5:31
